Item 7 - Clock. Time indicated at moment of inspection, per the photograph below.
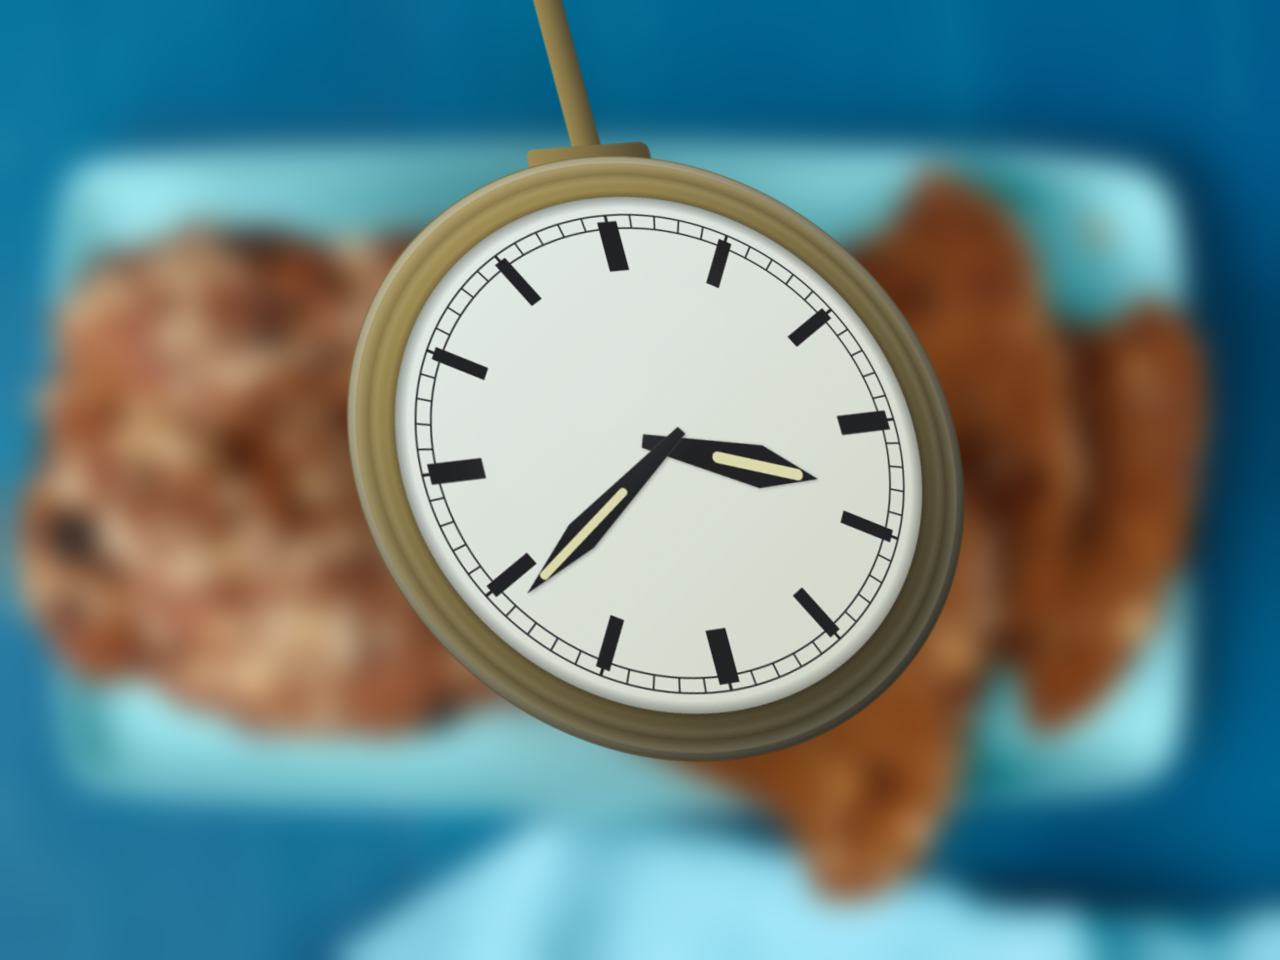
3:39
